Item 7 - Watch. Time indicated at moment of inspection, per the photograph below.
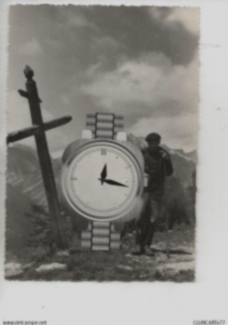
12:17
